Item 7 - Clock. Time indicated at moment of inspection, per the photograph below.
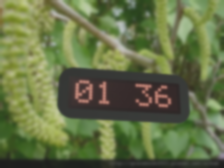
1:36
